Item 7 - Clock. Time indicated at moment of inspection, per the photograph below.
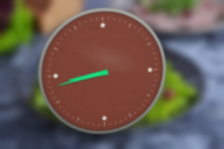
8:43
